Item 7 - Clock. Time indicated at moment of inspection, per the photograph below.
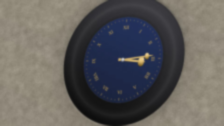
3:14
